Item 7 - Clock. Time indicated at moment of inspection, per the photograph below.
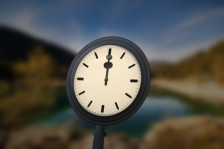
12:00
